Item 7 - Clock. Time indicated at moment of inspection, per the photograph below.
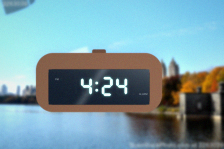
4:24
